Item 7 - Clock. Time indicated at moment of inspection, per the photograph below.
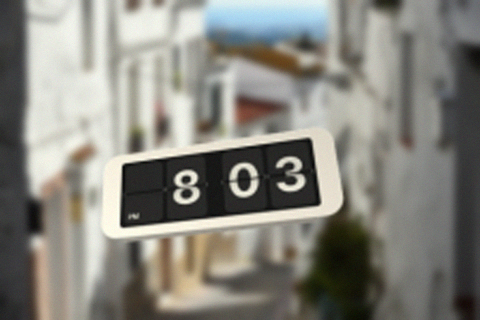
8:03
